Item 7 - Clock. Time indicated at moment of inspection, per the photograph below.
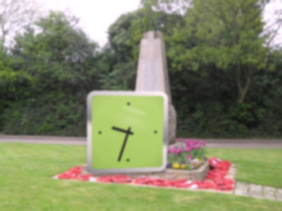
9:33
